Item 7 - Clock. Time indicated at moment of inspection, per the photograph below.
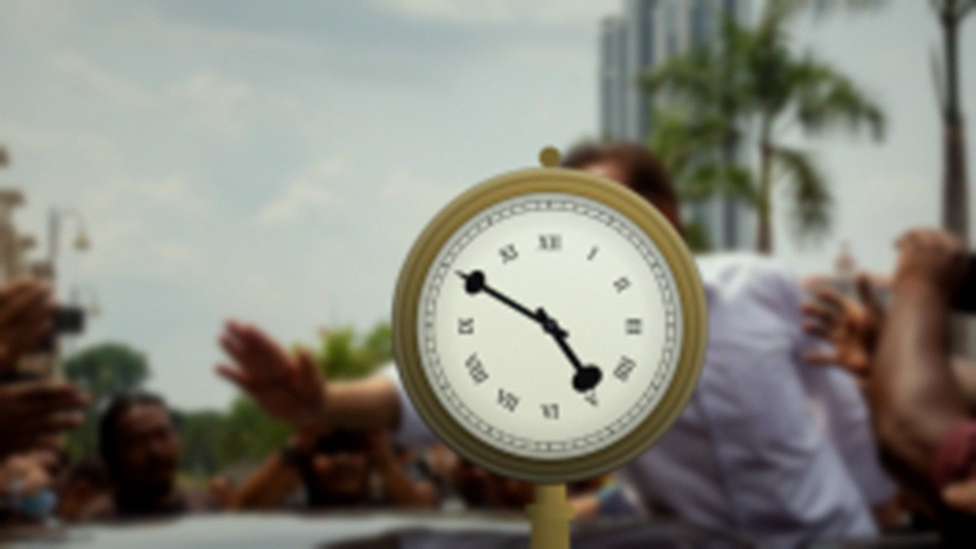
4:50
